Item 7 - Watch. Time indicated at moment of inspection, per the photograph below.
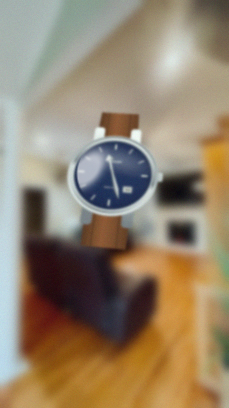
11:27
